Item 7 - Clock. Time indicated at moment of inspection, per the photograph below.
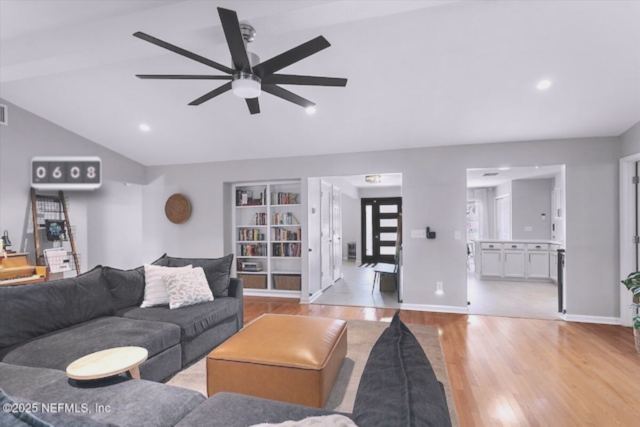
6:08
